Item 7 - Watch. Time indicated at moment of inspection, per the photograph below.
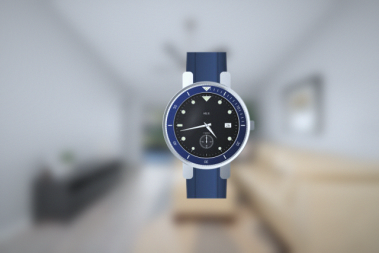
4:43
